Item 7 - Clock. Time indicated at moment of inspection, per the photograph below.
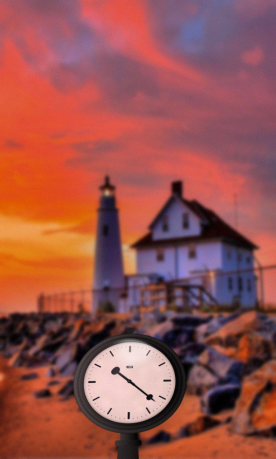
10:22
